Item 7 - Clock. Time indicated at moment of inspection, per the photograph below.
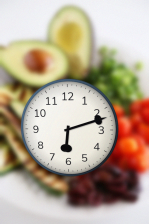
6:12
